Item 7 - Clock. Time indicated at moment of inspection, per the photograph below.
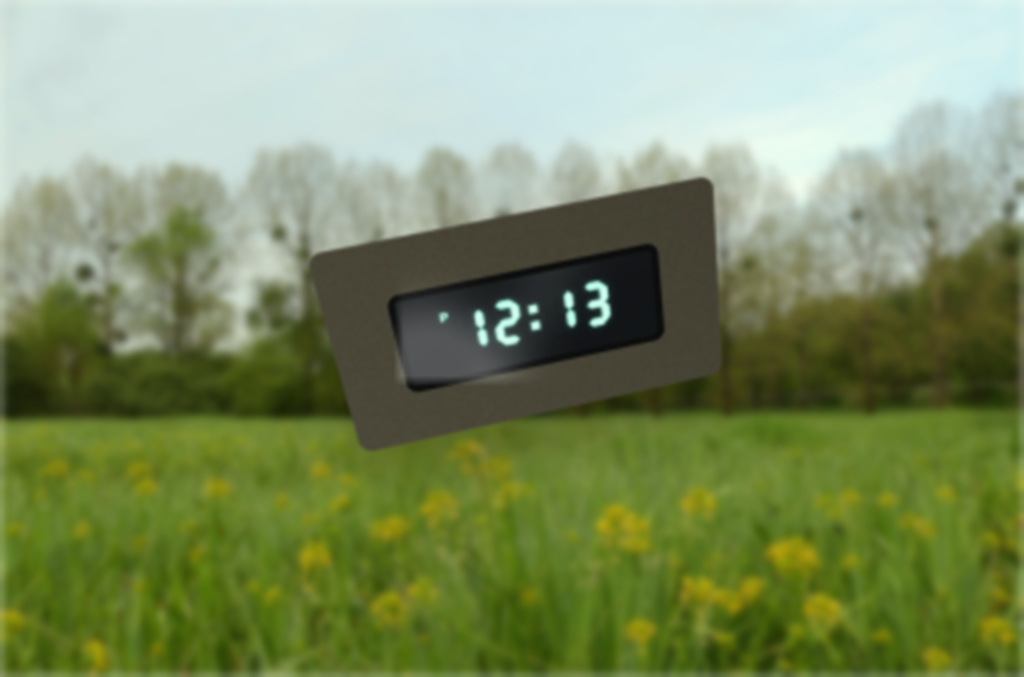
12:13
